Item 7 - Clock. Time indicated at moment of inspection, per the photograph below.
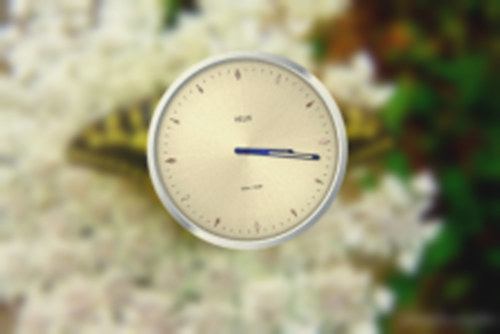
3:17
